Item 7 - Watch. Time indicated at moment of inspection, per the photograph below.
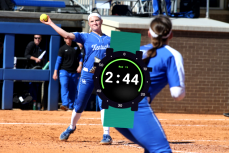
2:44
